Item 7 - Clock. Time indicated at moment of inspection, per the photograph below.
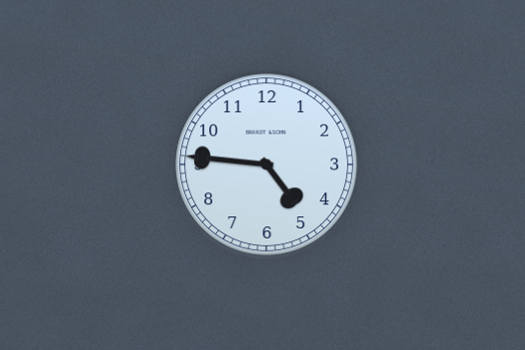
4:46
